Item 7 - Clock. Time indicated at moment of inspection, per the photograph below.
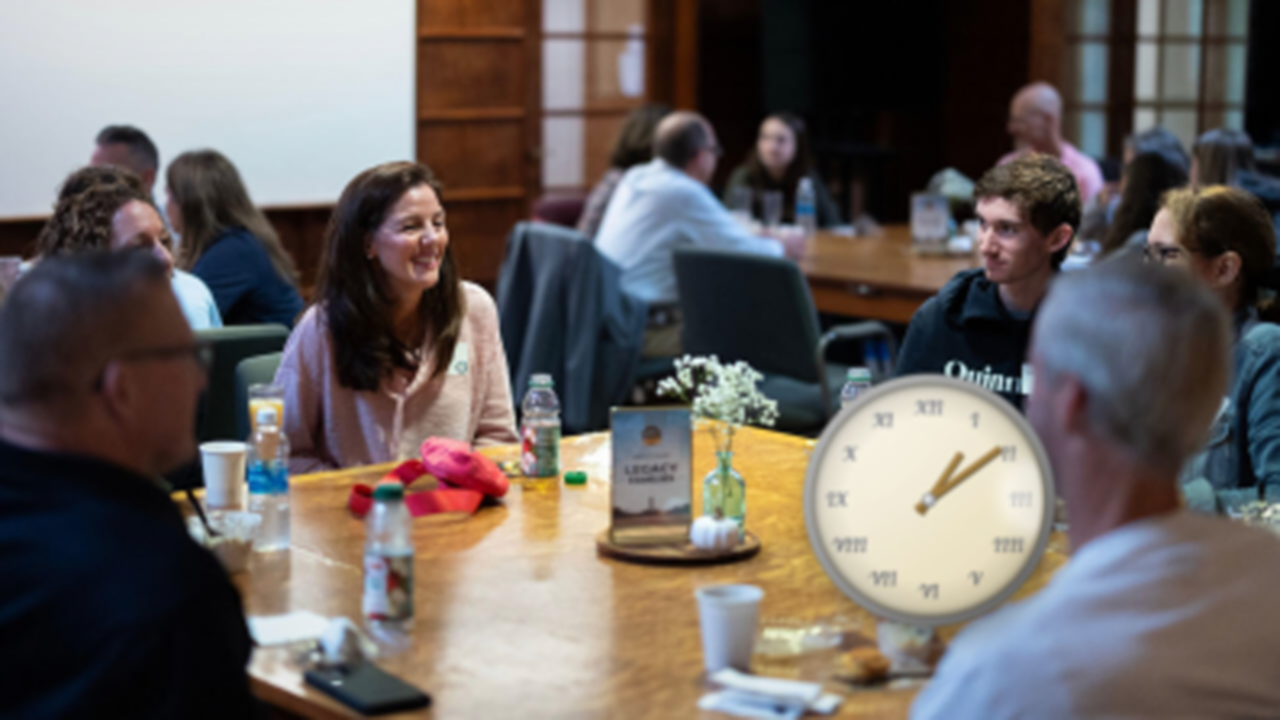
1:09
